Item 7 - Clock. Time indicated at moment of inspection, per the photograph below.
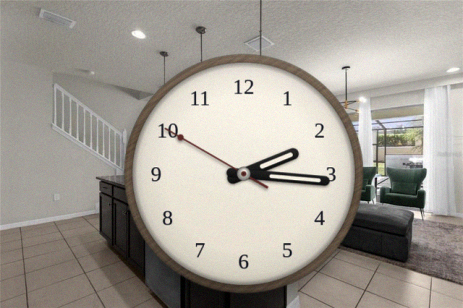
2:15:50
